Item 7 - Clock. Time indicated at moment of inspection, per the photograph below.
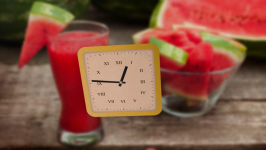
12:46
